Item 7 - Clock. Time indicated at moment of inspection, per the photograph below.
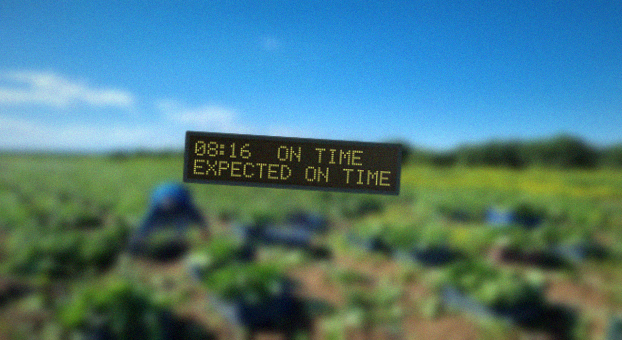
8:16
